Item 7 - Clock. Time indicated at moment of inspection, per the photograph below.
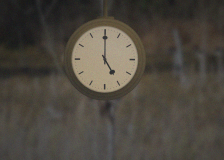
5:00
